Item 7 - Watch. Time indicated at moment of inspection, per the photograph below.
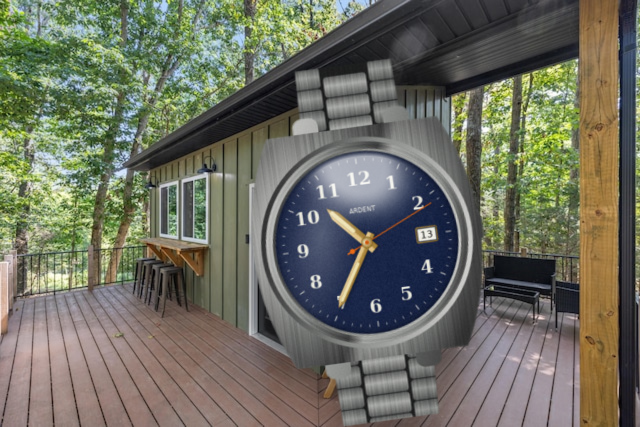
10:35:11
